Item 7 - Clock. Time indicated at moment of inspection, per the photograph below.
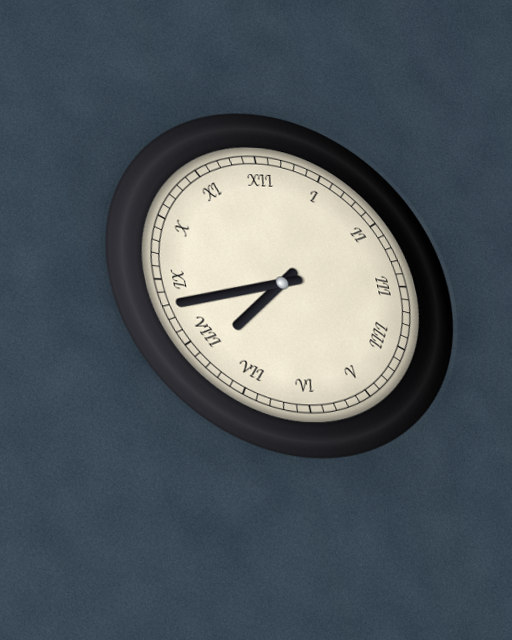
7:43
